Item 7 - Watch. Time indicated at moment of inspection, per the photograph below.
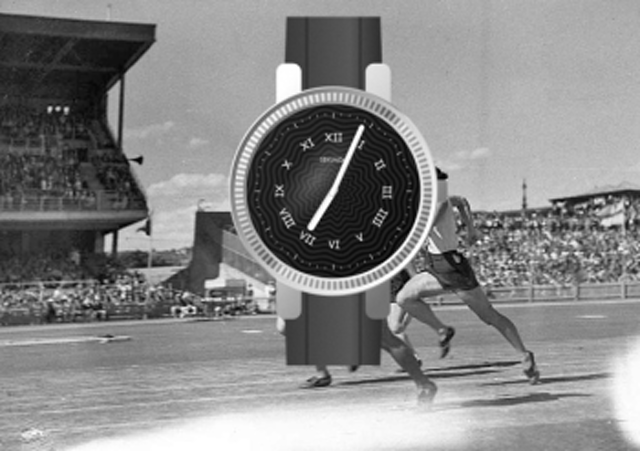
7:04
